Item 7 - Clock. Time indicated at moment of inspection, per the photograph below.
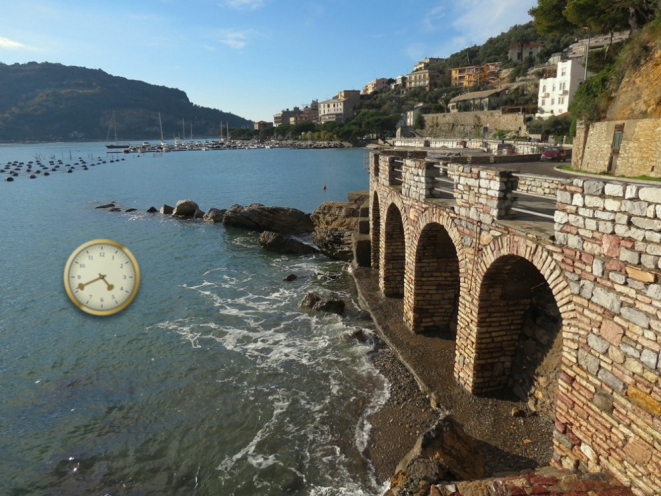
4:41
